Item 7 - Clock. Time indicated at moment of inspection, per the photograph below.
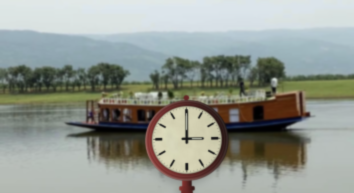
3:00
